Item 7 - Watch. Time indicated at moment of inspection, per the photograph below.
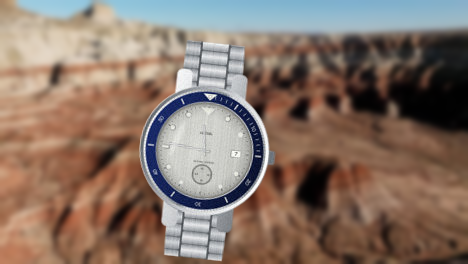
11:46
